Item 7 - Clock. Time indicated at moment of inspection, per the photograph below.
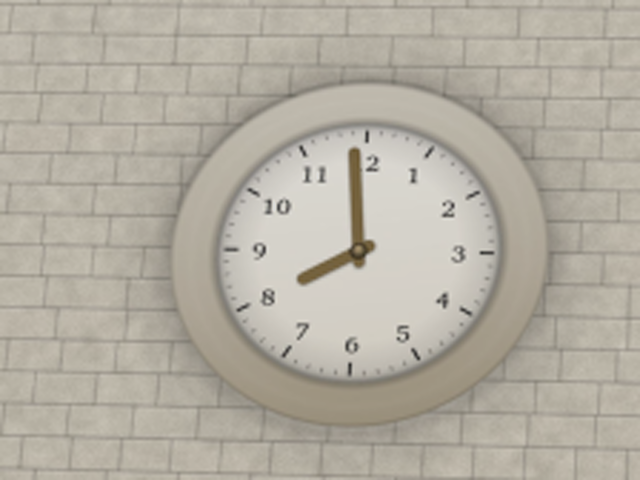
7:59
